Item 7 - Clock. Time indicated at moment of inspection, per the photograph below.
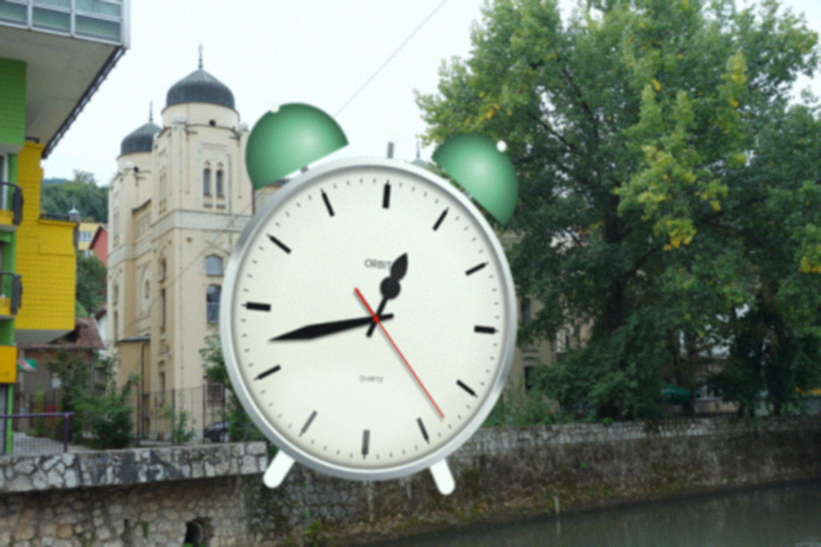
12:42:23
